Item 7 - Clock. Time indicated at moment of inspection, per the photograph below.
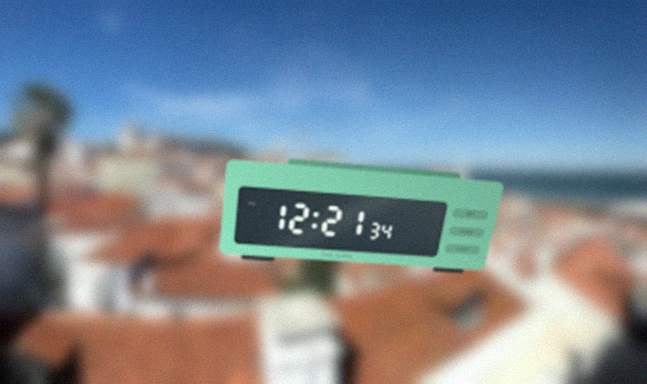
12:21:34
